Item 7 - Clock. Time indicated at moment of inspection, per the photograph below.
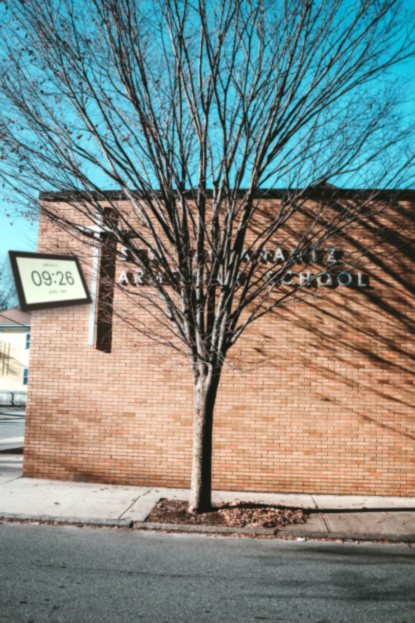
9:26
